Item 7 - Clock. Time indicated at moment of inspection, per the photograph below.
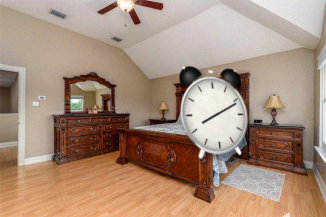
8:11
